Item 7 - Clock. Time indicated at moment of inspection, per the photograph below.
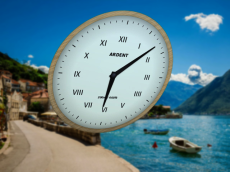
6:08
